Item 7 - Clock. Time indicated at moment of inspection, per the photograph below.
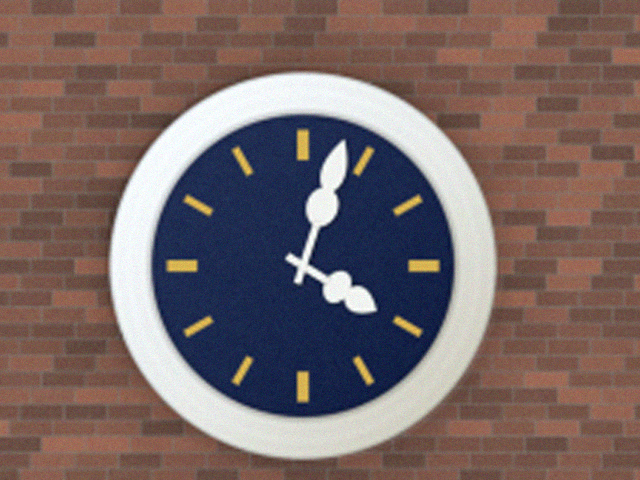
4:03
